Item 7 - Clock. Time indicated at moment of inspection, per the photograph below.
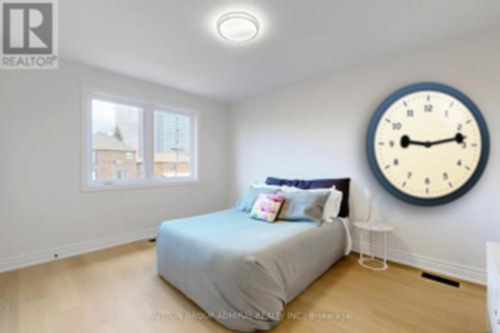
9:13
